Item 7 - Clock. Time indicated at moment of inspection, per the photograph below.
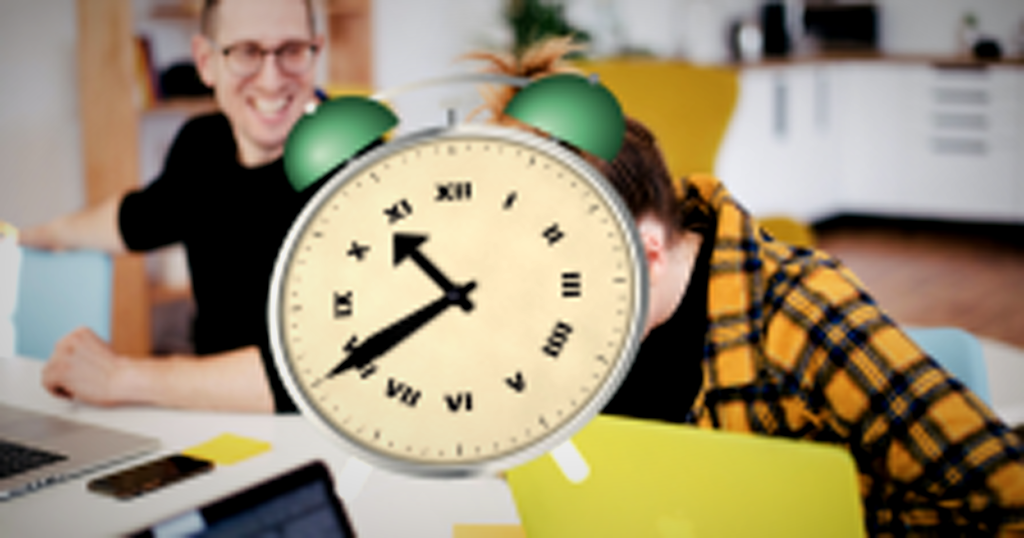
10:40
